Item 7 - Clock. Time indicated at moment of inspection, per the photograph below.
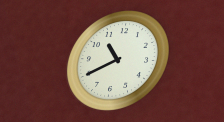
10:40
